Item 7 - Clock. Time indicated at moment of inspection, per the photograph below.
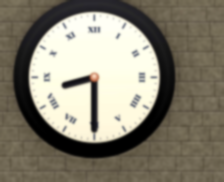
8:30
